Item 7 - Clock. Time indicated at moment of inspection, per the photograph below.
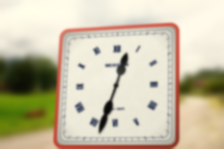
12:33
